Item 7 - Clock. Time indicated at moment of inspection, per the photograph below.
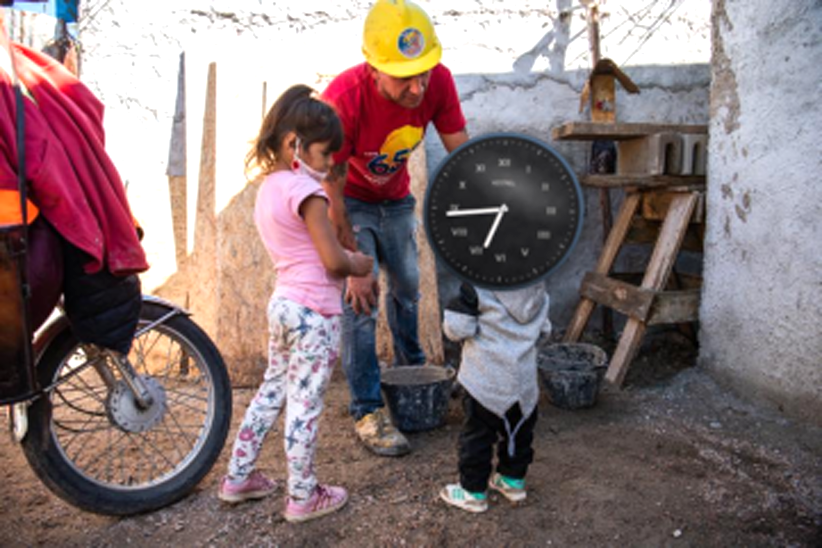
6:44
